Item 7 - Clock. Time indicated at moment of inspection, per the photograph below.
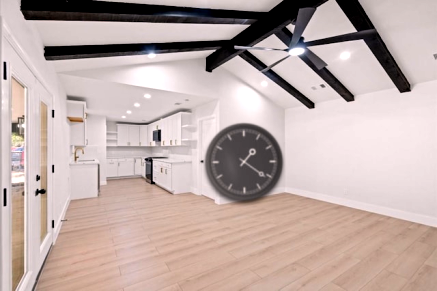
1:21
